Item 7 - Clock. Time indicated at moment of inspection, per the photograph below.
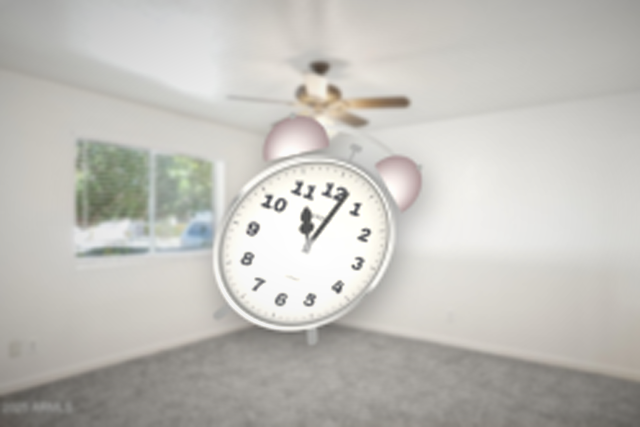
11:02
